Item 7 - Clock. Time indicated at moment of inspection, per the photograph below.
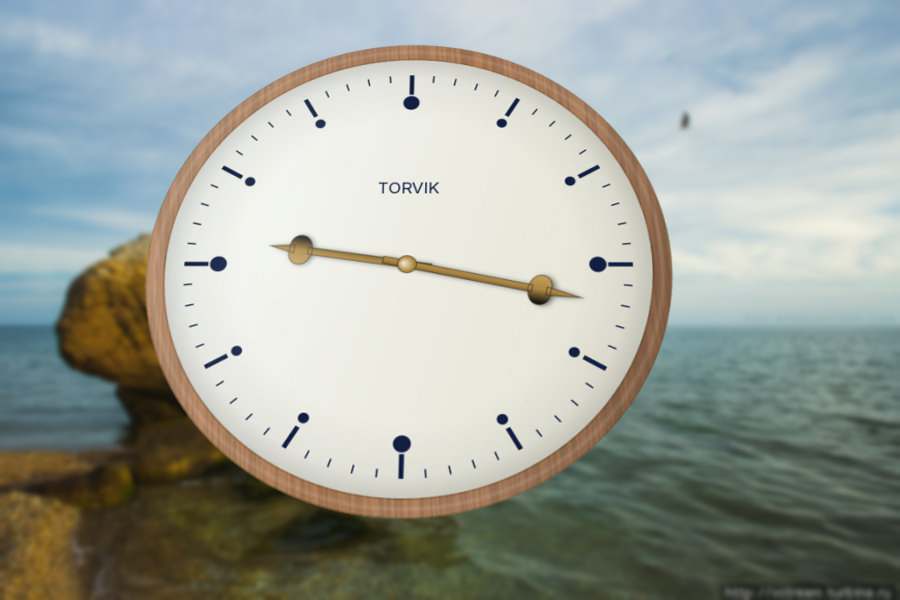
9:17
